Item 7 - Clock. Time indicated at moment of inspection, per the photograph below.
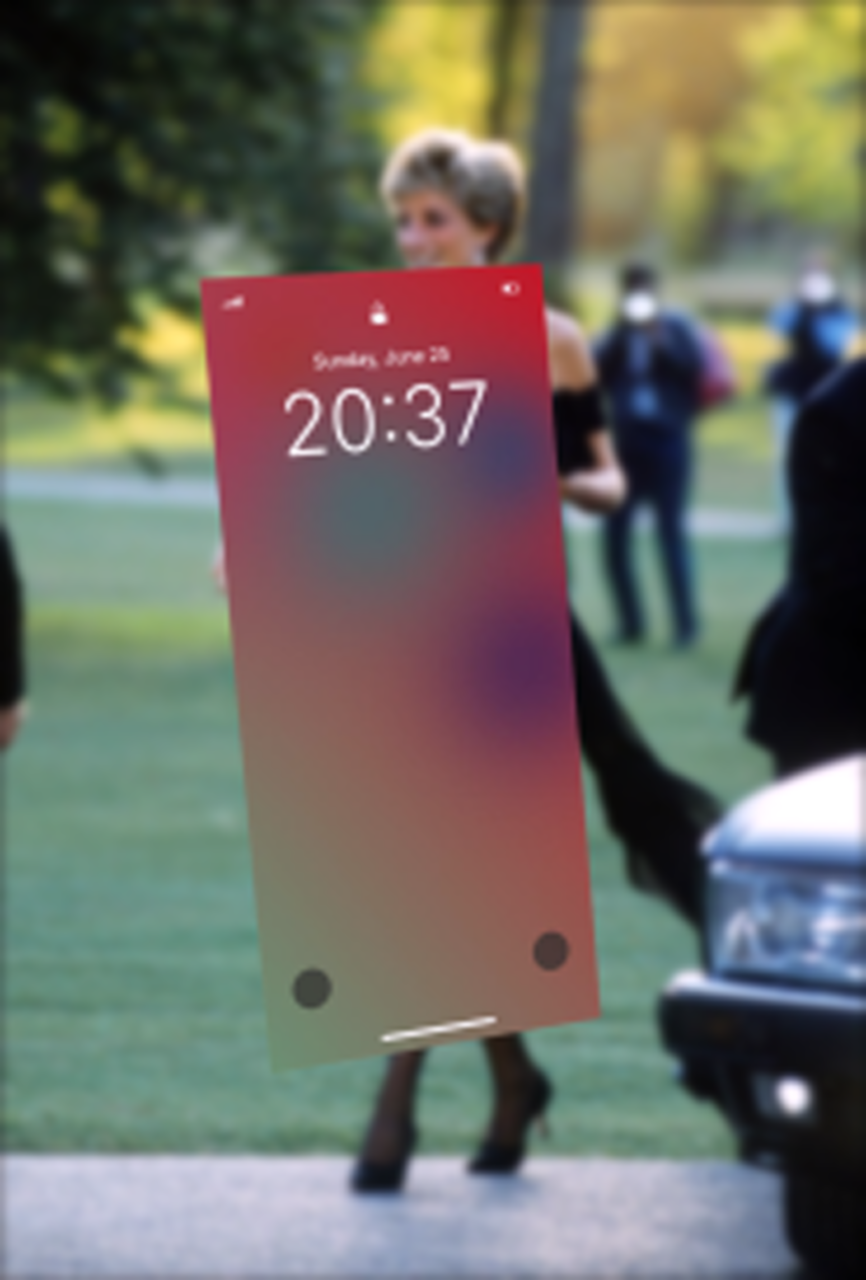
20:37
